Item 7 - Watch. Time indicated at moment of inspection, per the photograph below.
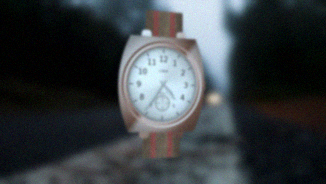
4:36
